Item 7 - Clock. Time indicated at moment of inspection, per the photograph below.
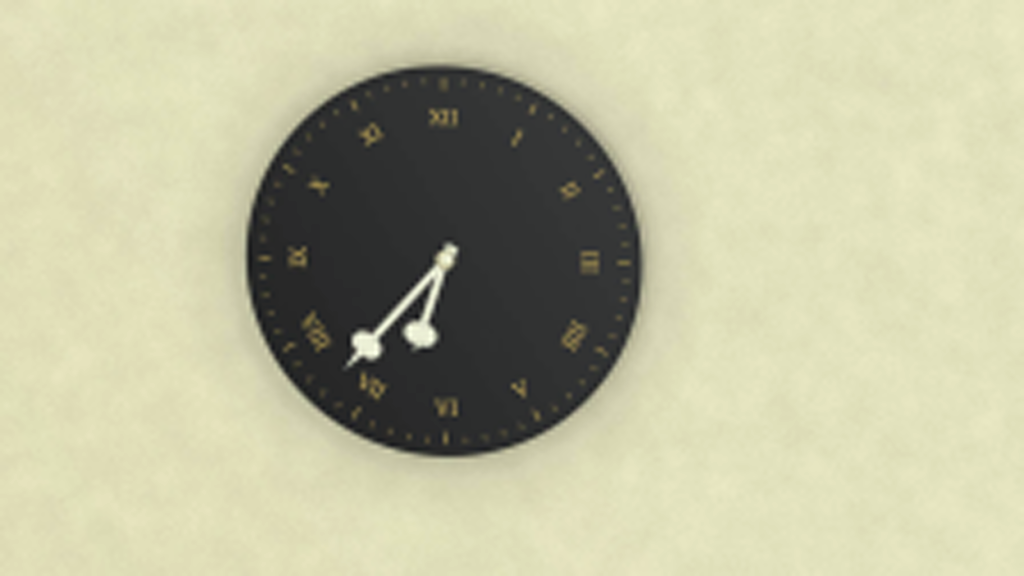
6:37
